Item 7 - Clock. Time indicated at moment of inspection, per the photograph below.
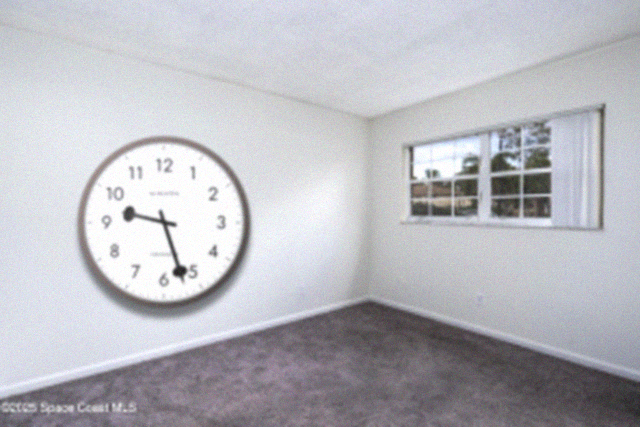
9:27
